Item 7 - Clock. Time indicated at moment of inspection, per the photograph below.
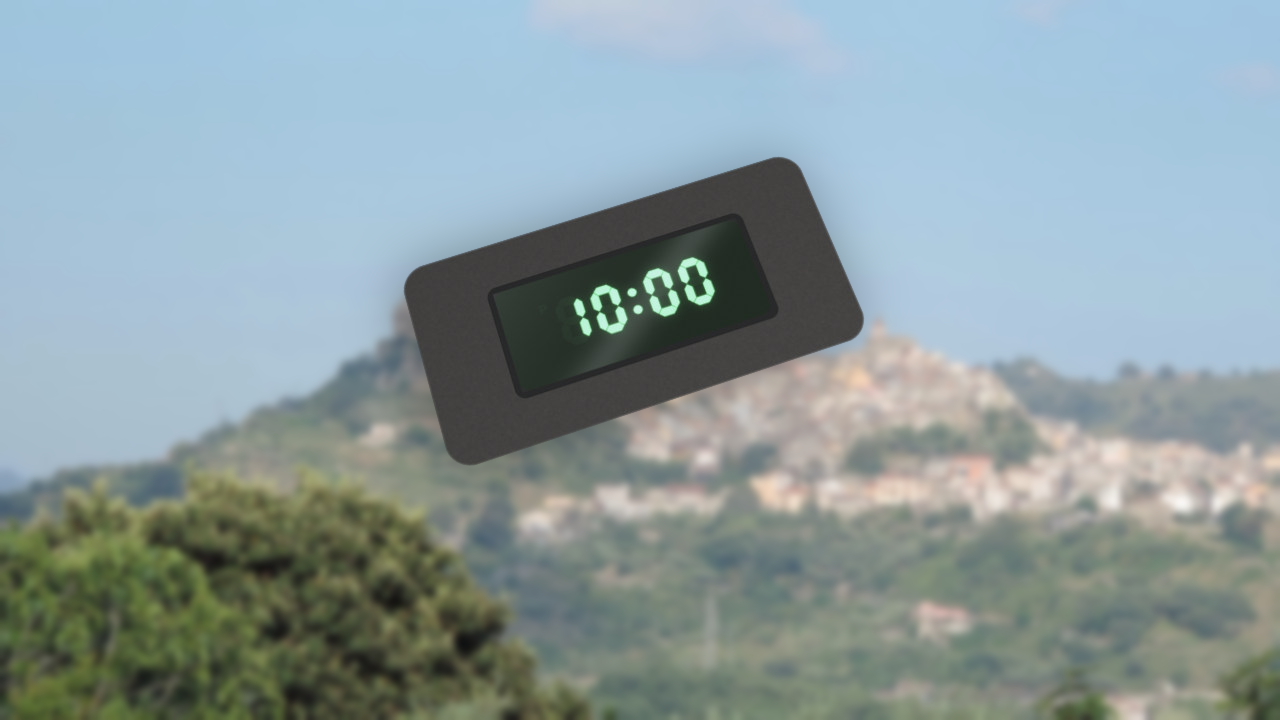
10:00
